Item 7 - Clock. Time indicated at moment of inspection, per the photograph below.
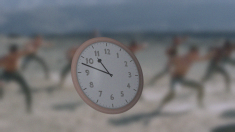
10:48
